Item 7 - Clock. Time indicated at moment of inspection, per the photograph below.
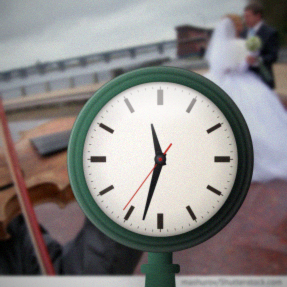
11:32:36
